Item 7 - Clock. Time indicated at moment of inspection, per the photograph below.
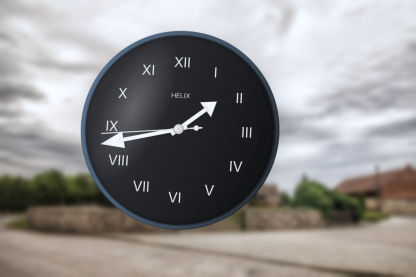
1:42:44
